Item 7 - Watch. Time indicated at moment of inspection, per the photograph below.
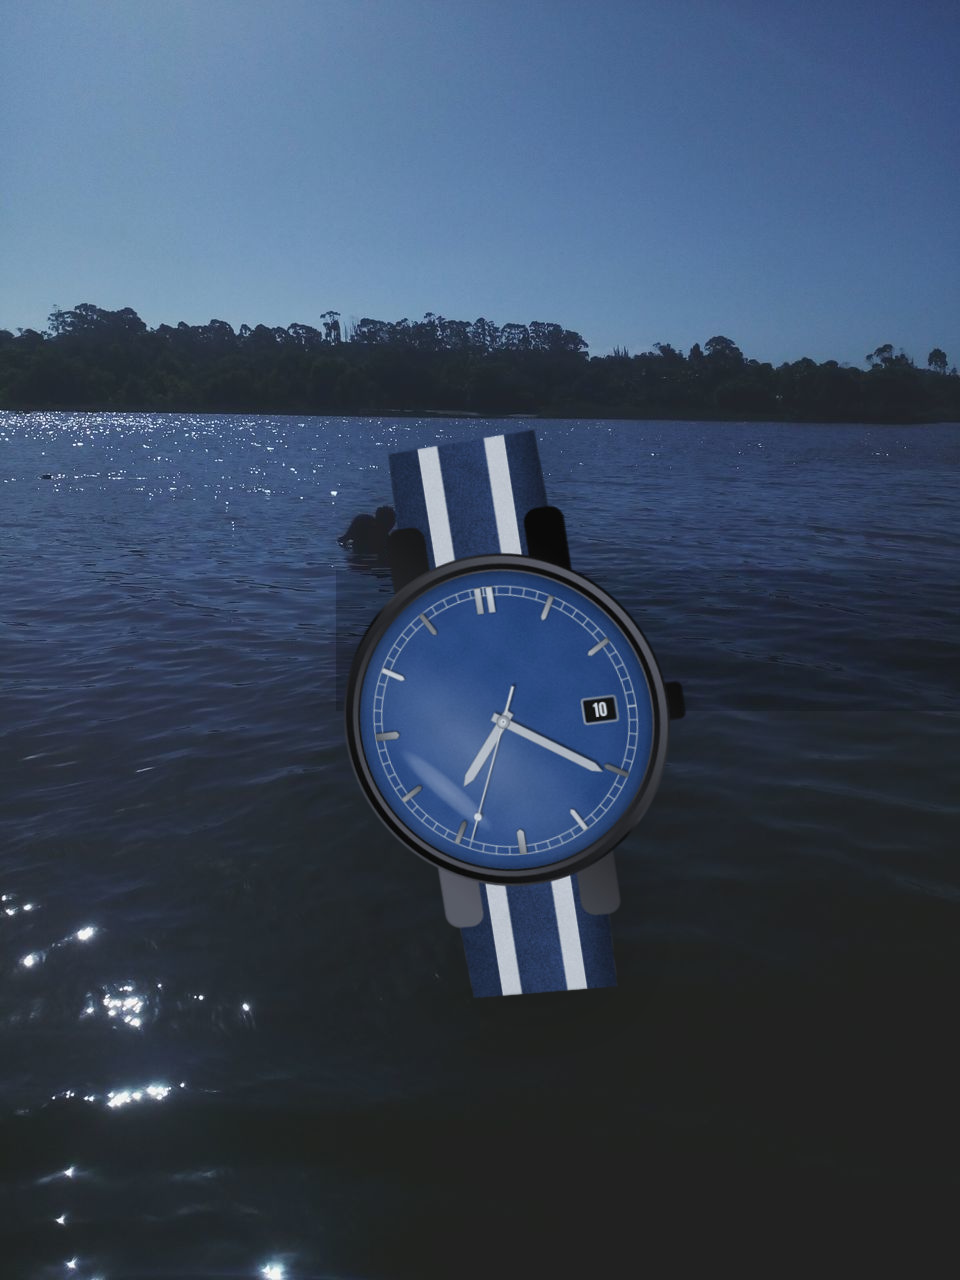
7:20:34
